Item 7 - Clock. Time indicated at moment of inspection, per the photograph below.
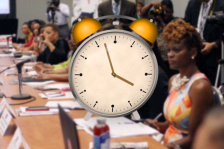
3:57
